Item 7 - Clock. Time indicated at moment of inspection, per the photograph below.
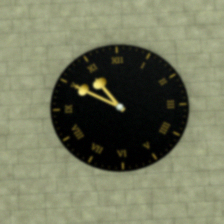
10:50
